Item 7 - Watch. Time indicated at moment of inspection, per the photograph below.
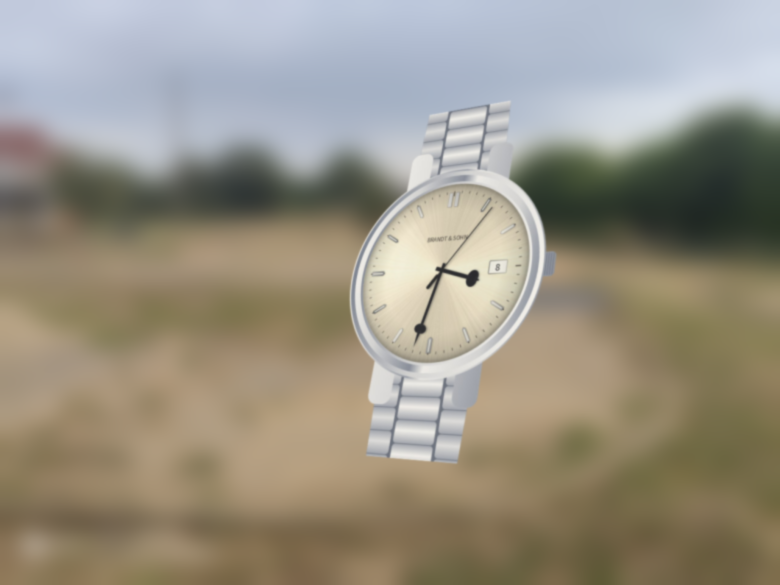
3:32:06
